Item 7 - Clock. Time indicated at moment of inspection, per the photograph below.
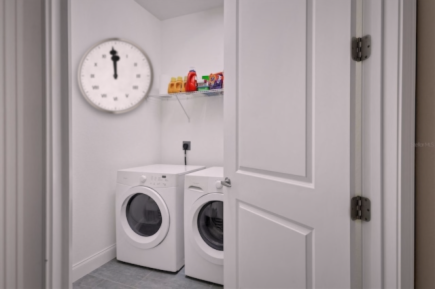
11:59
